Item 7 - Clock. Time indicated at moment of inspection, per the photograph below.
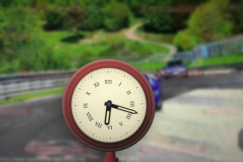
6:18
